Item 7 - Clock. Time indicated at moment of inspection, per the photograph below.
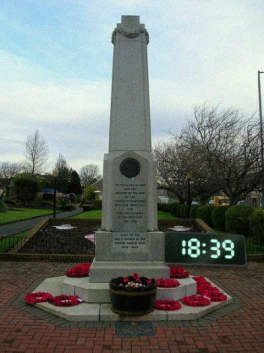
18:39
